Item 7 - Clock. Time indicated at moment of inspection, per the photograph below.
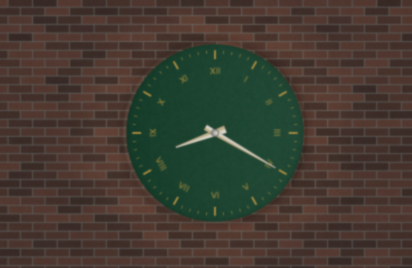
8:20
